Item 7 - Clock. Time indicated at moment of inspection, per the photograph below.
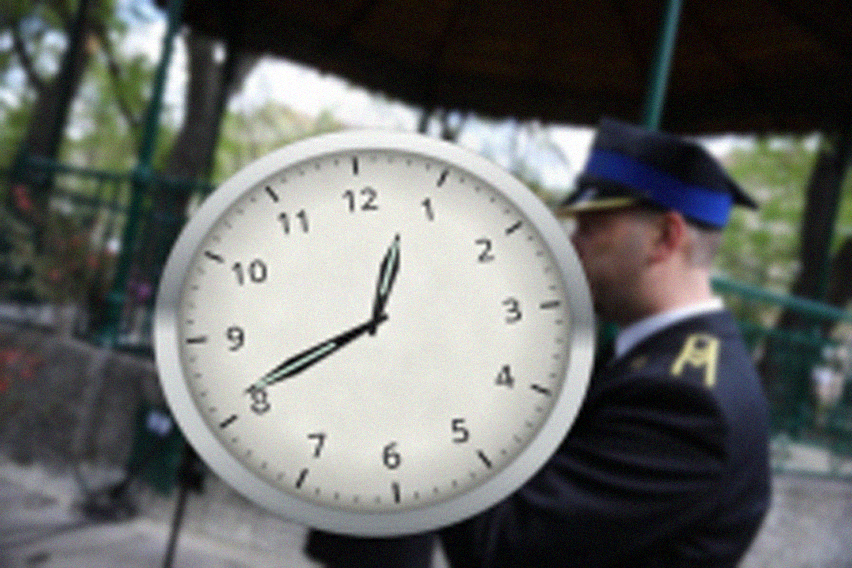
12:41
